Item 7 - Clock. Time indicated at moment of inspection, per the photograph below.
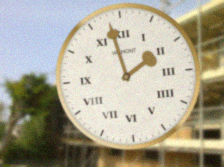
1:58
